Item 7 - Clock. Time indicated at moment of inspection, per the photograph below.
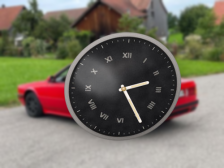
2:25
